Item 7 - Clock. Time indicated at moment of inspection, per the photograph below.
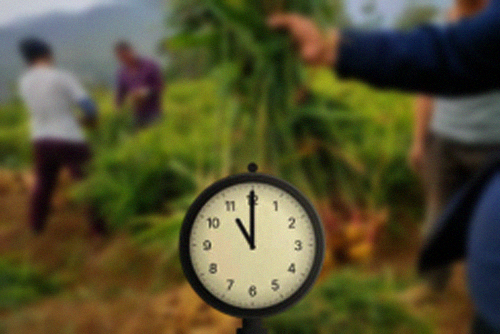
11:00
